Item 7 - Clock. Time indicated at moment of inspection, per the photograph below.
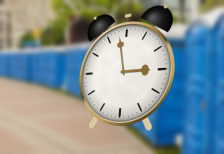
2:58
